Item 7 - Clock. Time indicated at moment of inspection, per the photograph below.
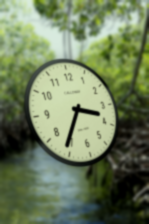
3:36
